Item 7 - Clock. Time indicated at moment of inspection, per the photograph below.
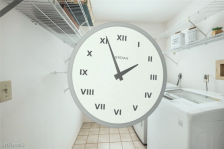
1:56
